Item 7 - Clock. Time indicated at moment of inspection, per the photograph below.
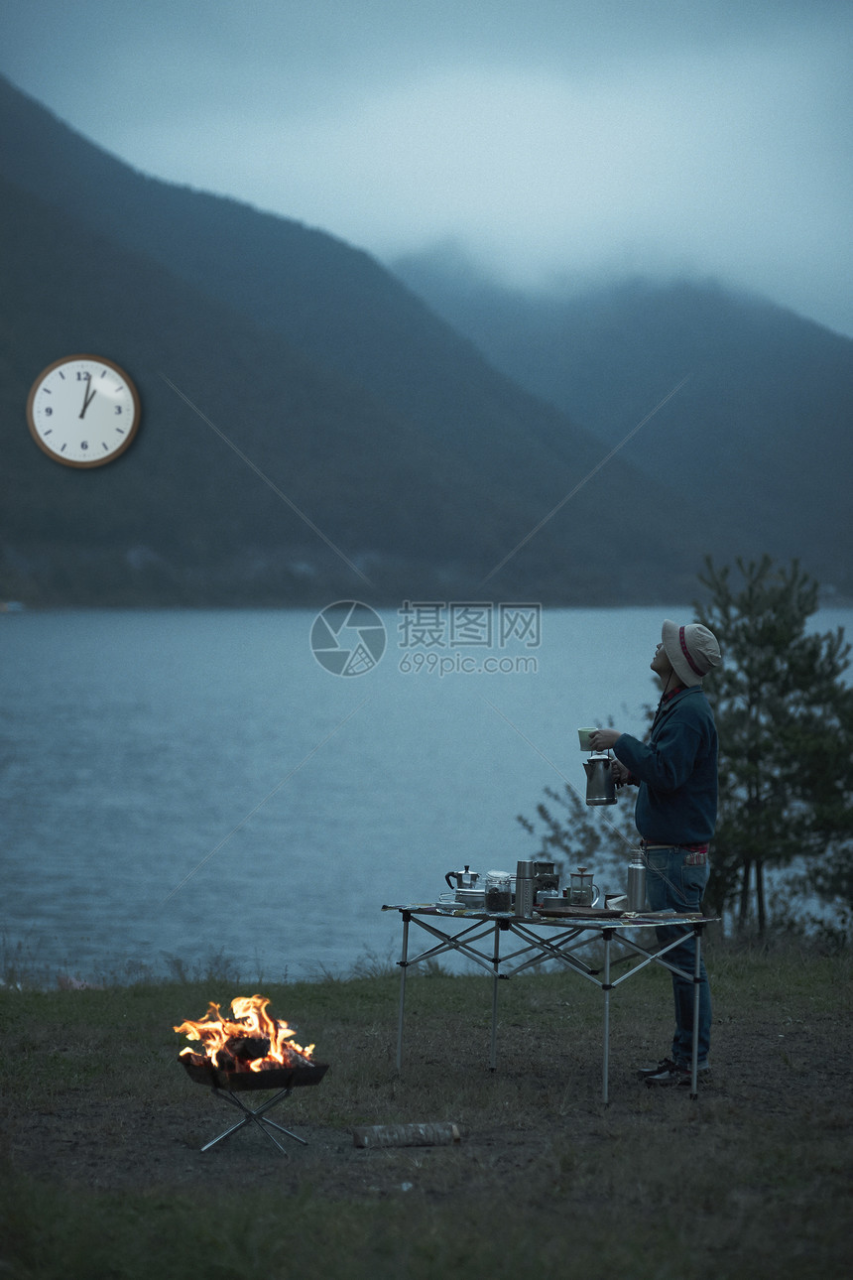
1:02
